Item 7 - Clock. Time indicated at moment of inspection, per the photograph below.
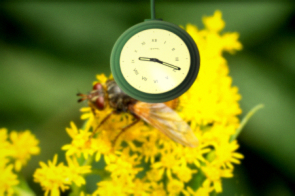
9:19
